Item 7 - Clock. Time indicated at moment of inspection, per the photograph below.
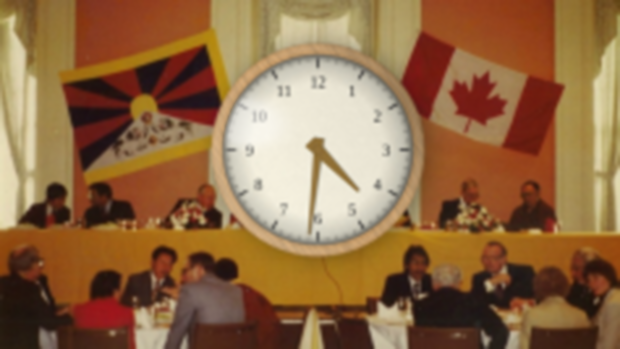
4:31
